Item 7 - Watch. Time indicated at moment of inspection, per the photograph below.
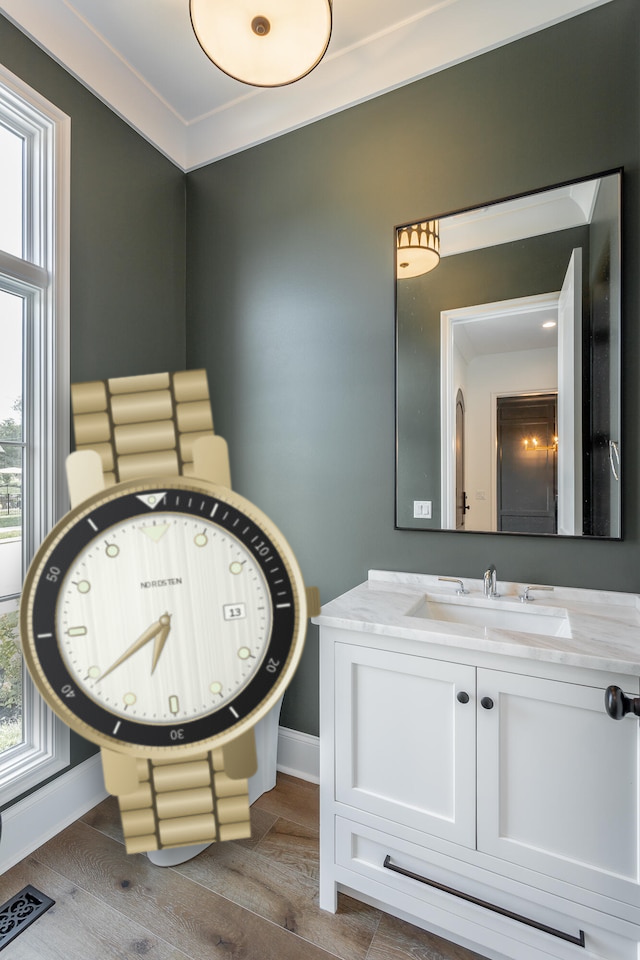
6:39
